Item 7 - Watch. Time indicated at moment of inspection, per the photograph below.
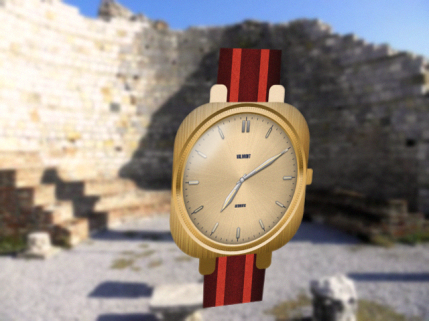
7:10
